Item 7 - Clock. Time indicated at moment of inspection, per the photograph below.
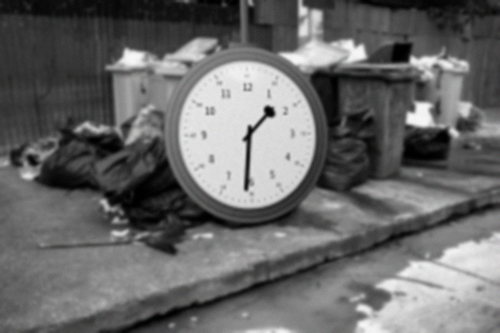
1:31
